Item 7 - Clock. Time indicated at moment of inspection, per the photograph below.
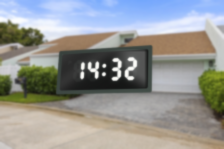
14:32
